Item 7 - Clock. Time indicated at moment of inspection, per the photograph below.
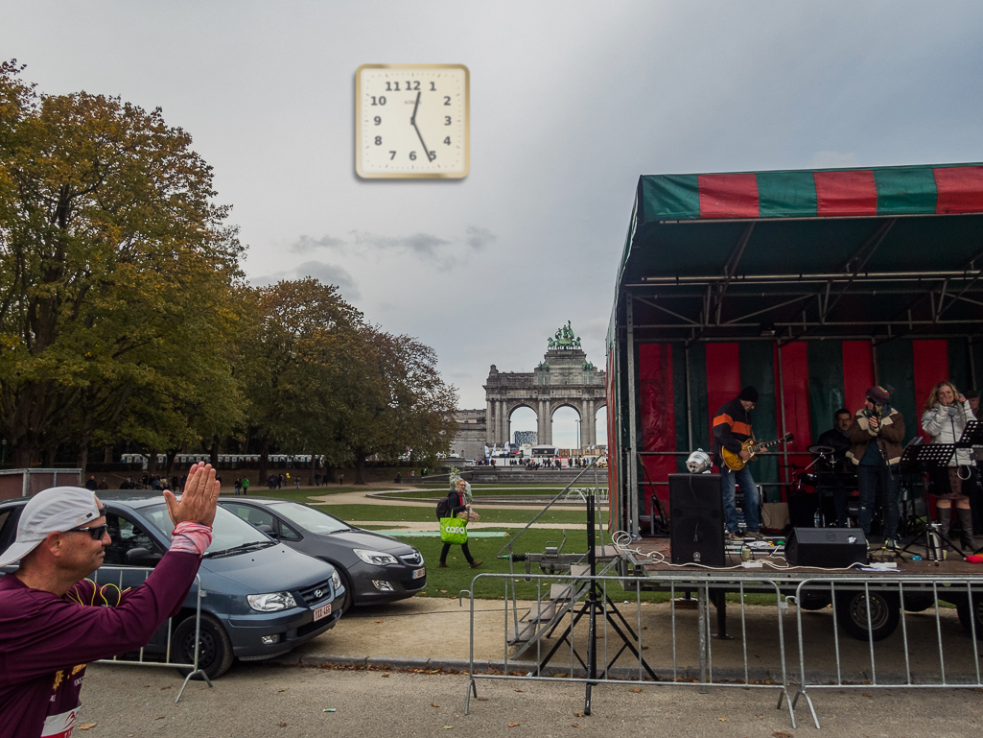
12:26
